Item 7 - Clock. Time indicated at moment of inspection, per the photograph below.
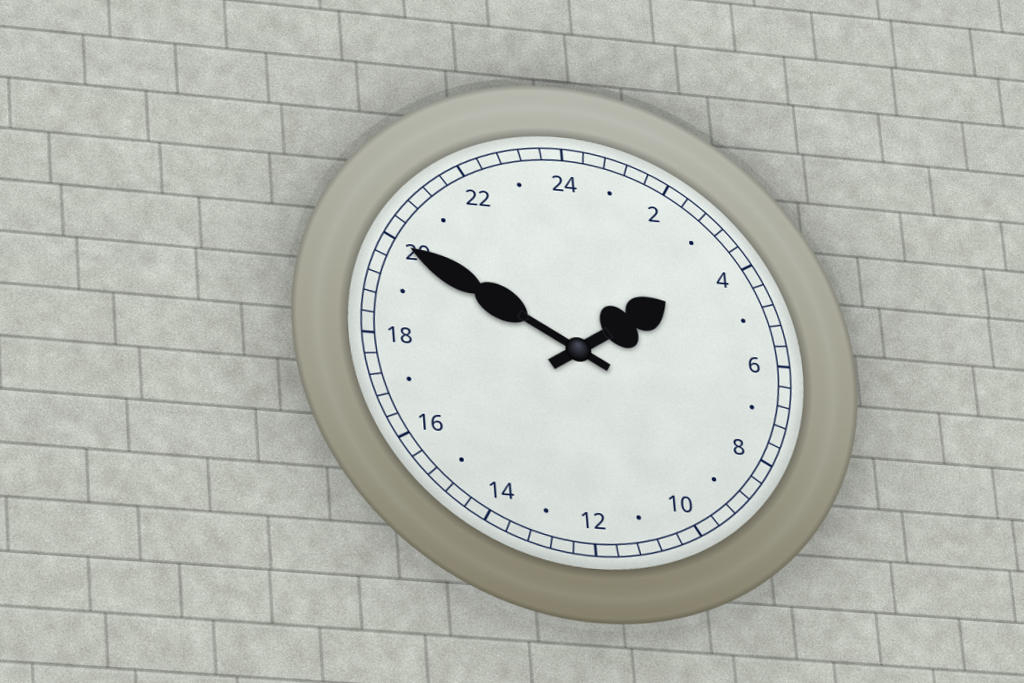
3:50
